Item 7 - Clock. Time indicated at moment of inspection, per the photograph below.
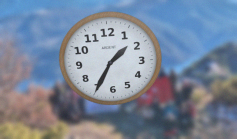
1:35
